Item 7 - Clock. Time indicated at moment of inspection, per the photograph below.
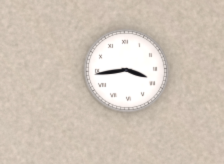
3:44
